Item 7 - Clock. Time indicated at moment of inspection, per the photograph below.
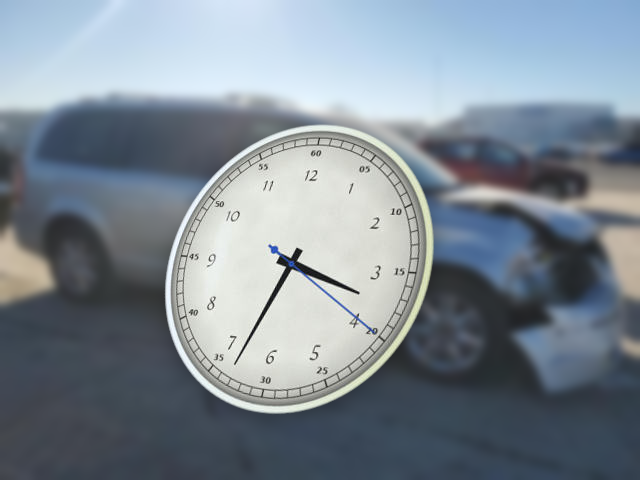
3:33:20
